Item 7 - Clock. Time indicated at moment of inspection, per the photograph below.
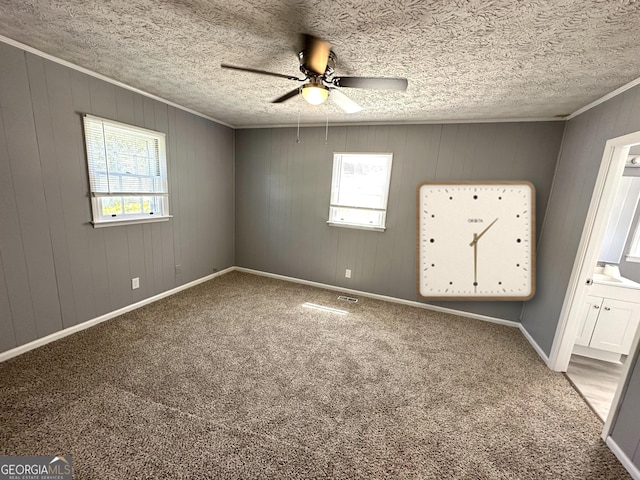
1:30
